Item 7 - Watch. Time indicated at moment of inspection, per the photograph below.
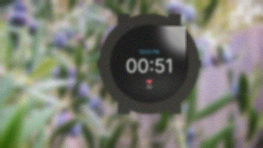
0:51
